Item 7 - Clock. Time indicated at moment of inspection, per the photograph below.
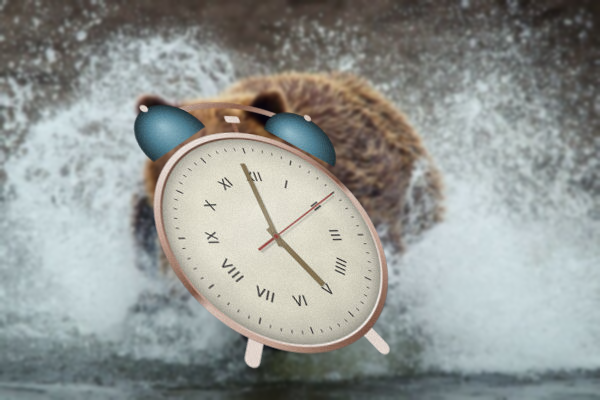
4:59:10
